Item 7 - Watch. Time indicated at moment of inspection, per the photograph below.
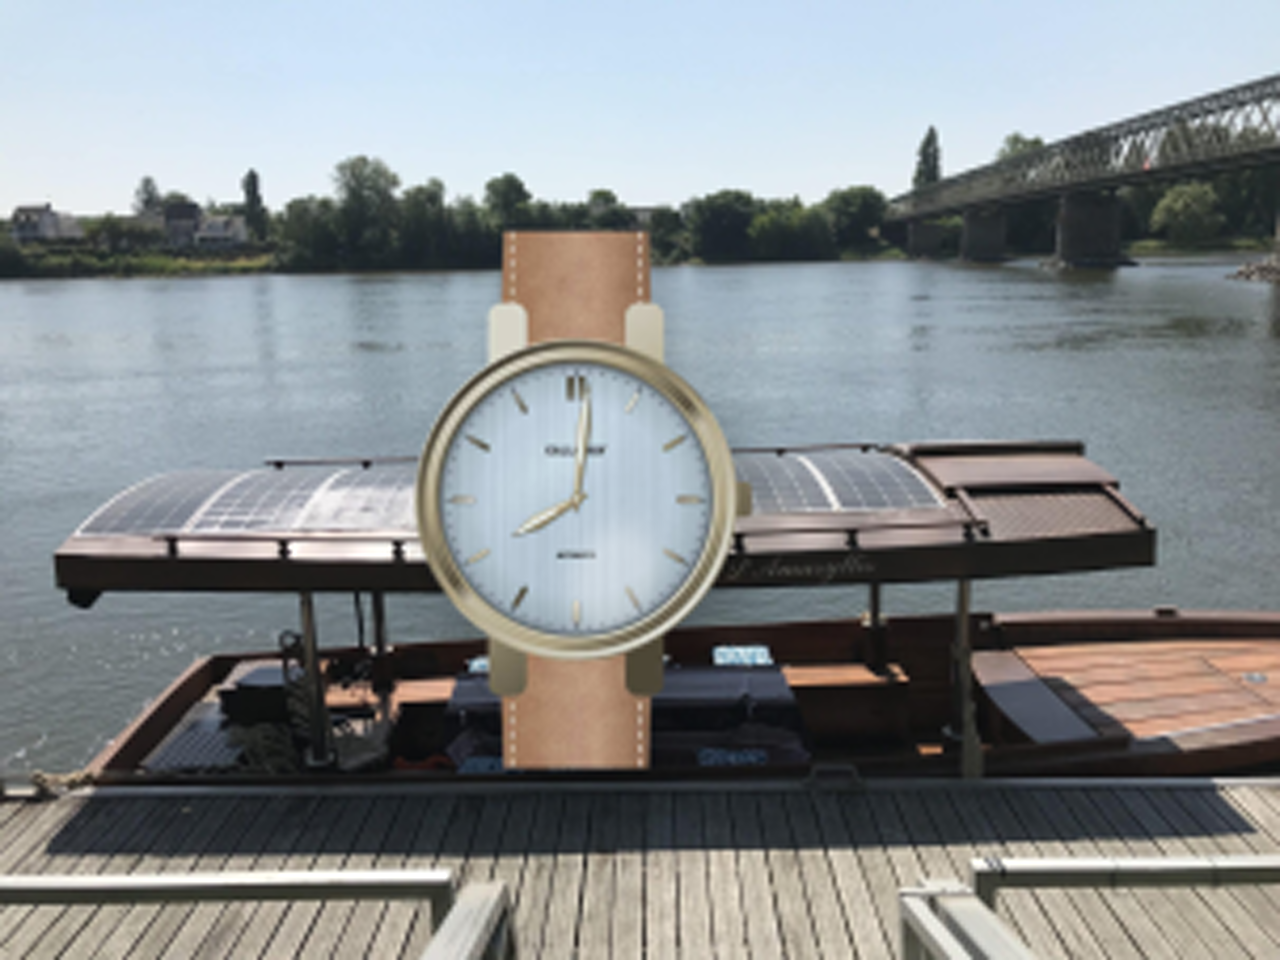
8:01
